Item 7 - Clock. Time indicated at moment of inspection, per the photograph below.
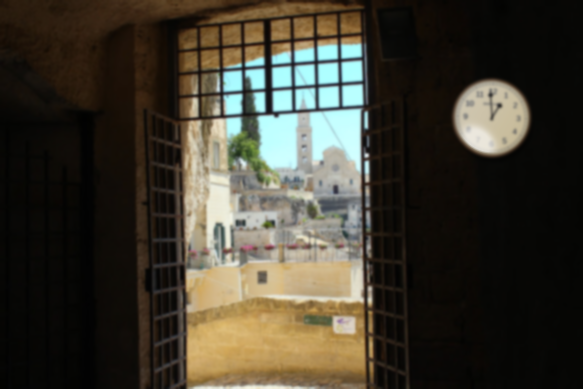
12:59
